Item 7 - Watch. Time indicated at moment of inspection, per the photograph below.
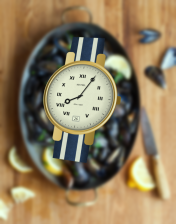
8:05
